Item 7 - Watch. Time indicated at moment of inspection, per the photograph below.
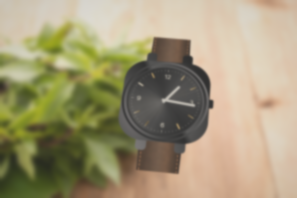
1:16
